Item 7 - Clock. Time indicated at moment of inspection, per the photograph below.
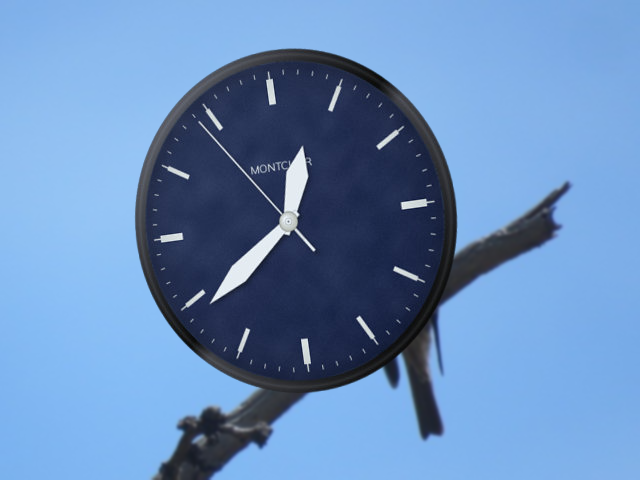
12:38:54
